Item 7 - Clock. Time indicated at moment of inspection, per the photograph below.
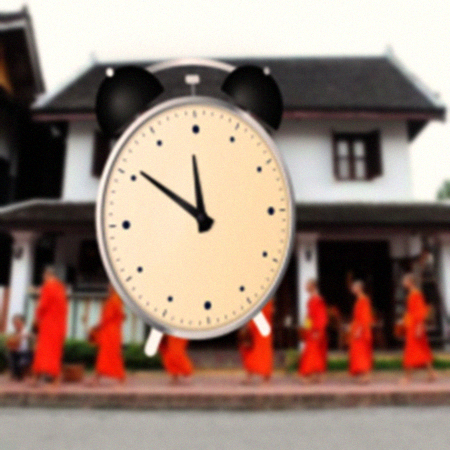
11:51
